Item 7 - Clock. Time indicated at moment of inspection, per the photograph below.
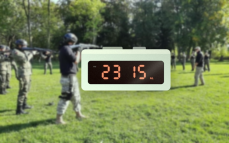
23:15
